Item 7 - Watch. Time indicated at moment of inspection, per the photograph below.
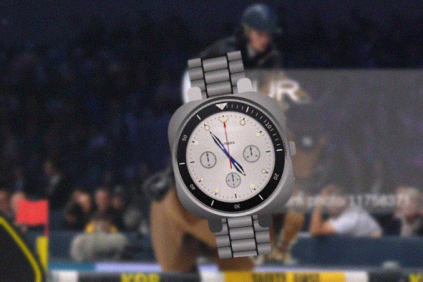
4:55
